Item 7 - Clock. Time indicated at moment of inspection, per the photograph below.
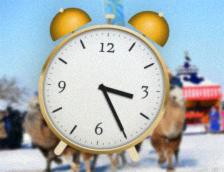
3:25
